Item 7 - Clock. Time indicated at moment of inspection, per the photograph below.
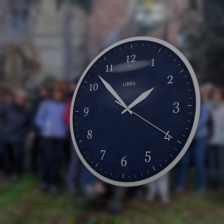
1:52:20
